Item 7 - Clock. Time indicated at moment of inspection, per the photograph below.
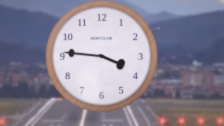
3:46
